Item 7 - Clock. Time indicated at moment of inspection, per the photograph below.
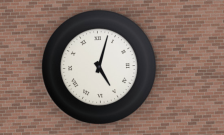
5:03
